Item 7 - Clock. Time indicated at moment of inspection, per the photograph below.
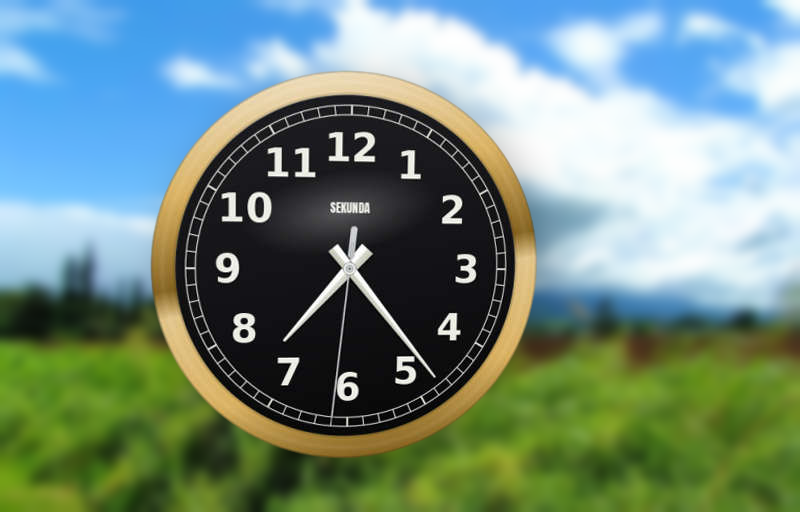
7:23:31
